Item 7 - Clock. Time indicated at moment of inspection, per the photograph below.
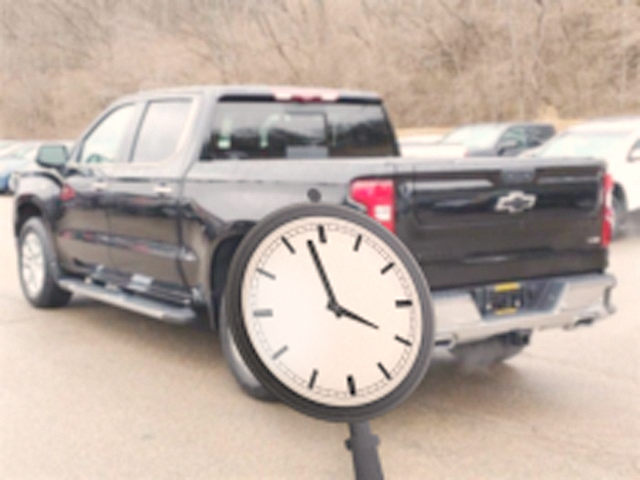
3:58
